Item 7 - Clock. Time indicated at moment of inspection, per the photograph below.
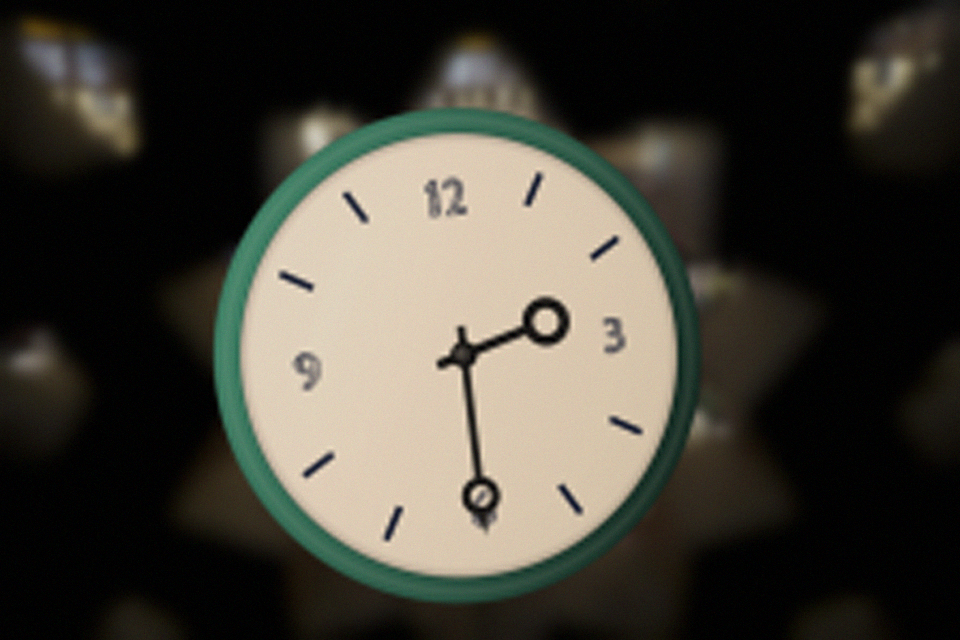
2:30
